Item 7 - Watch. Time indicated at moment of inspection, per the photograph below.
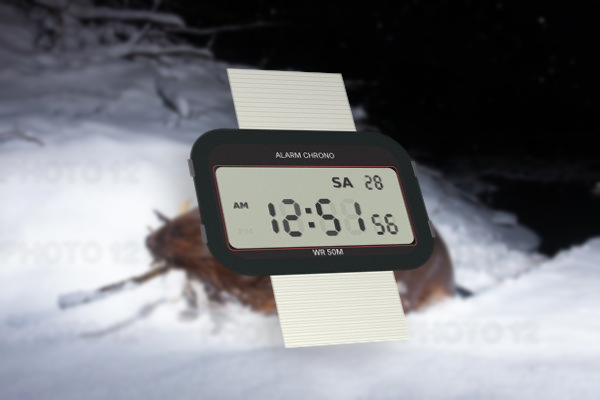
12:51:56
